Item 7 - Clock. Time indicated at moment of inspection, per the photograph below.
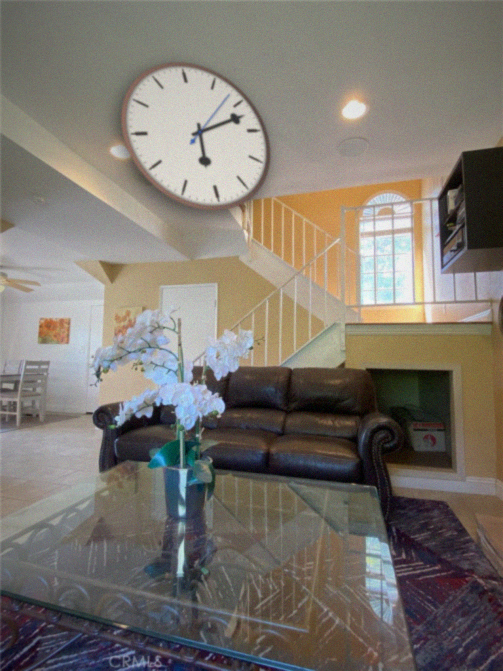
6:12:08
